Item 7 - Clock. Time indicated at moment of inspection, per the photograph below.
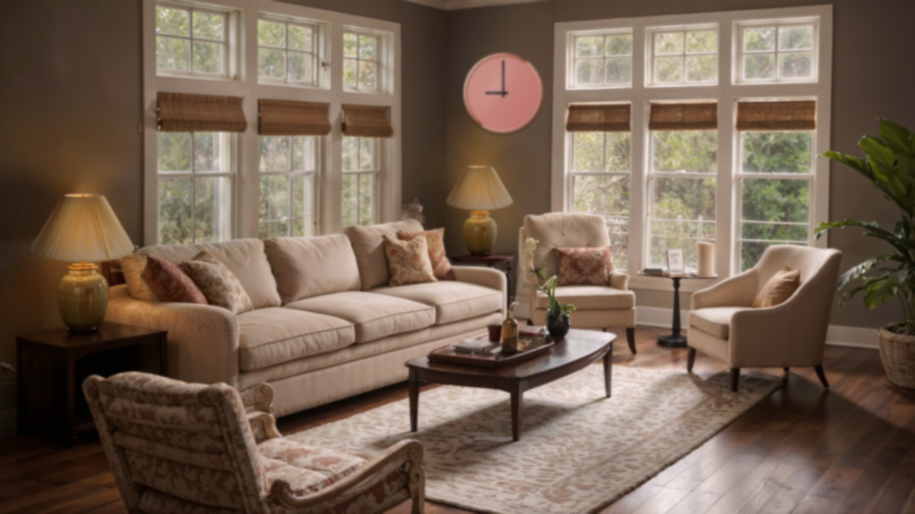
9:00
